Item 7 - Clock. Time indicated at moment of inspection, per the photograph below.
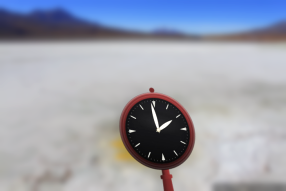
1:59
